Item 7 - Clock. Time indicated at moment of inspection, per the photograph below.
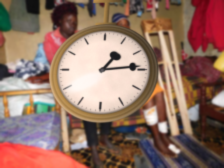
1:14
